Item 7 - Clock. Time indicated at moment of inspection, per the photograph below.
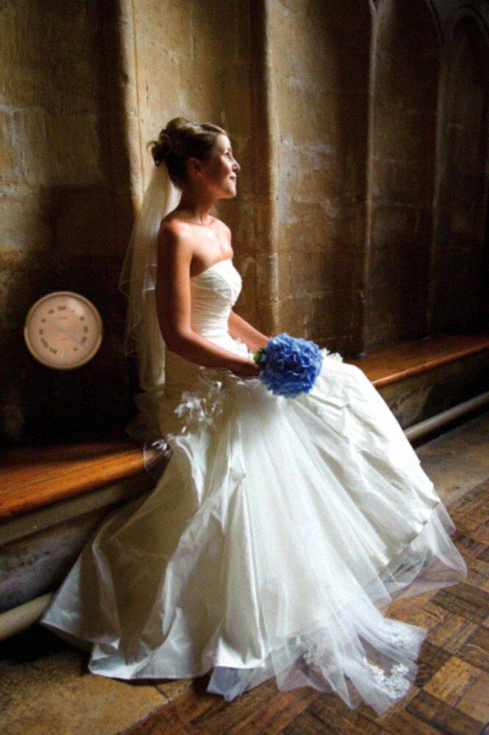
10:21
